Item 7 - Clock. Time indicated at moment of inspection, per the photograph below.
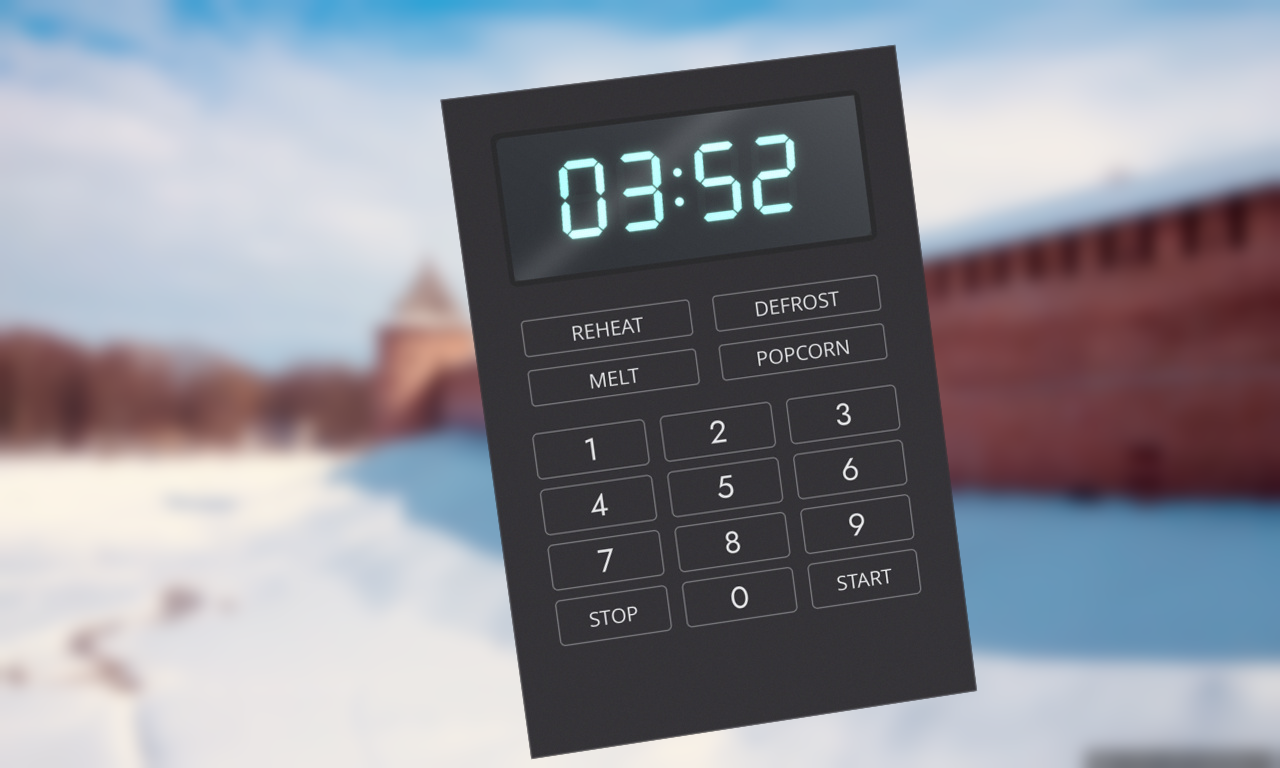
3:52
